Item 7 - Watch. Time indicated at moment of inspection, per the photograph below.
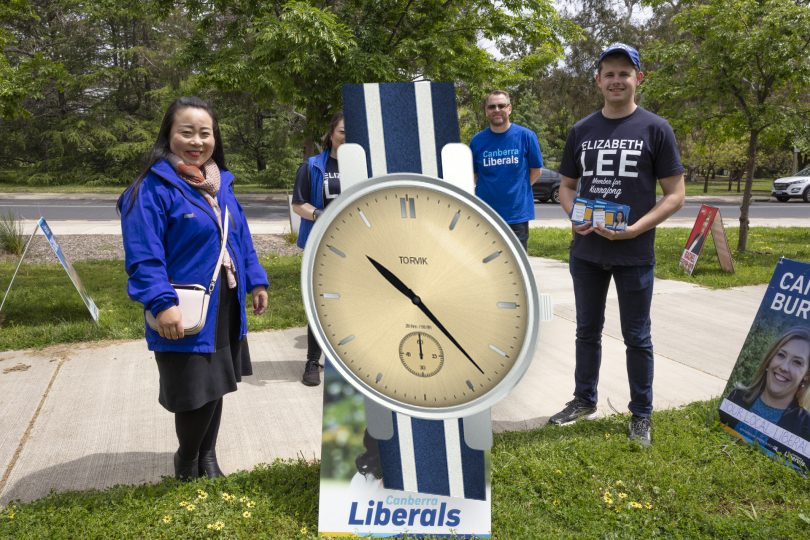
10:23
